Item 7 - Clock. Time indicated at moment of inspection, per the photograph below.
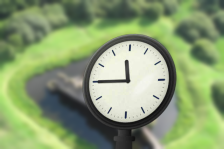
11:45
